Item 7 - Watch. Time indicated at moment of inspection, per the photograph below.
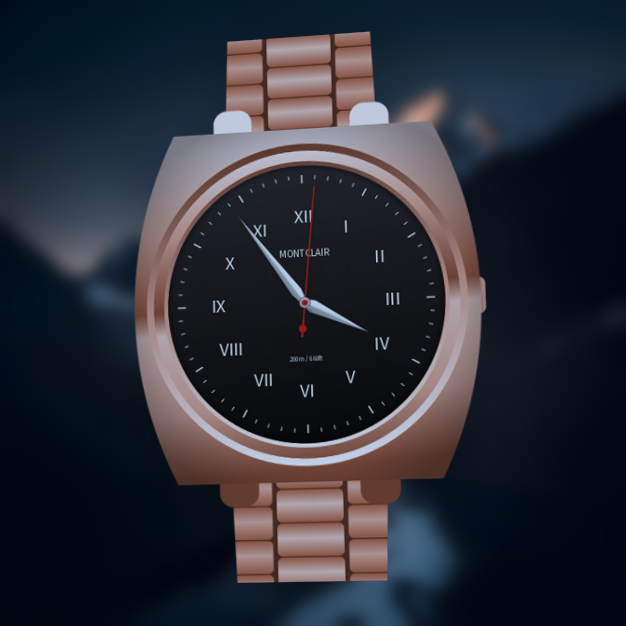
3:54:01
